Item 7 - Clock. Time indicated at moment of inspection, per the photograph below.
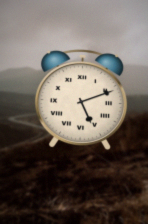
5:11
